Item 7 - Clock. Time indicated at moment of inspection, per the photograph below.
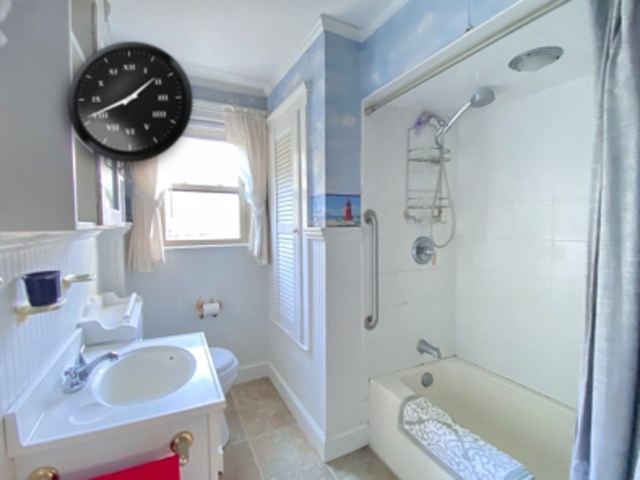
1:41
